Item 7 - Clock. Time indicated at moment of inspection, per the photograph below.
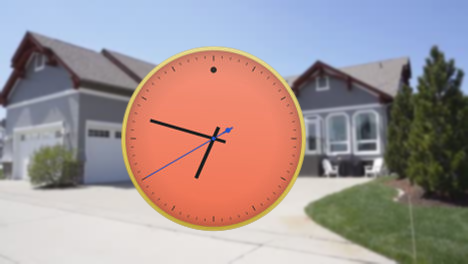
6:47:40
